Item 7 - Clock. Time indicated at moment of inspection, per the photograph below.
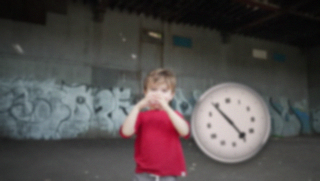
4:54
